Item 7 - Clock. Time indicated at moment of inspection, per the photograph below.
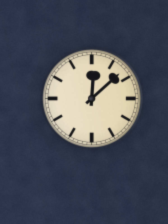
12:08
